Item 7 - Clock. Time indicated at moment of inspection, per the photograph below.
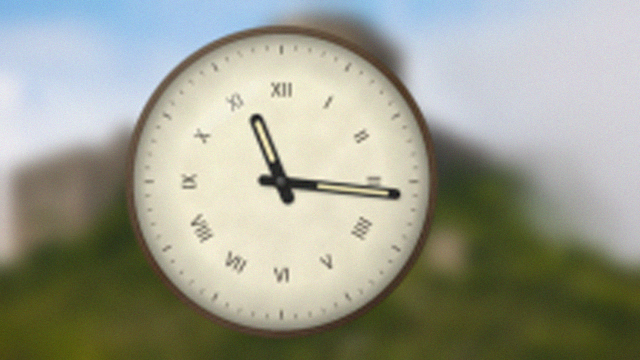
11:16
